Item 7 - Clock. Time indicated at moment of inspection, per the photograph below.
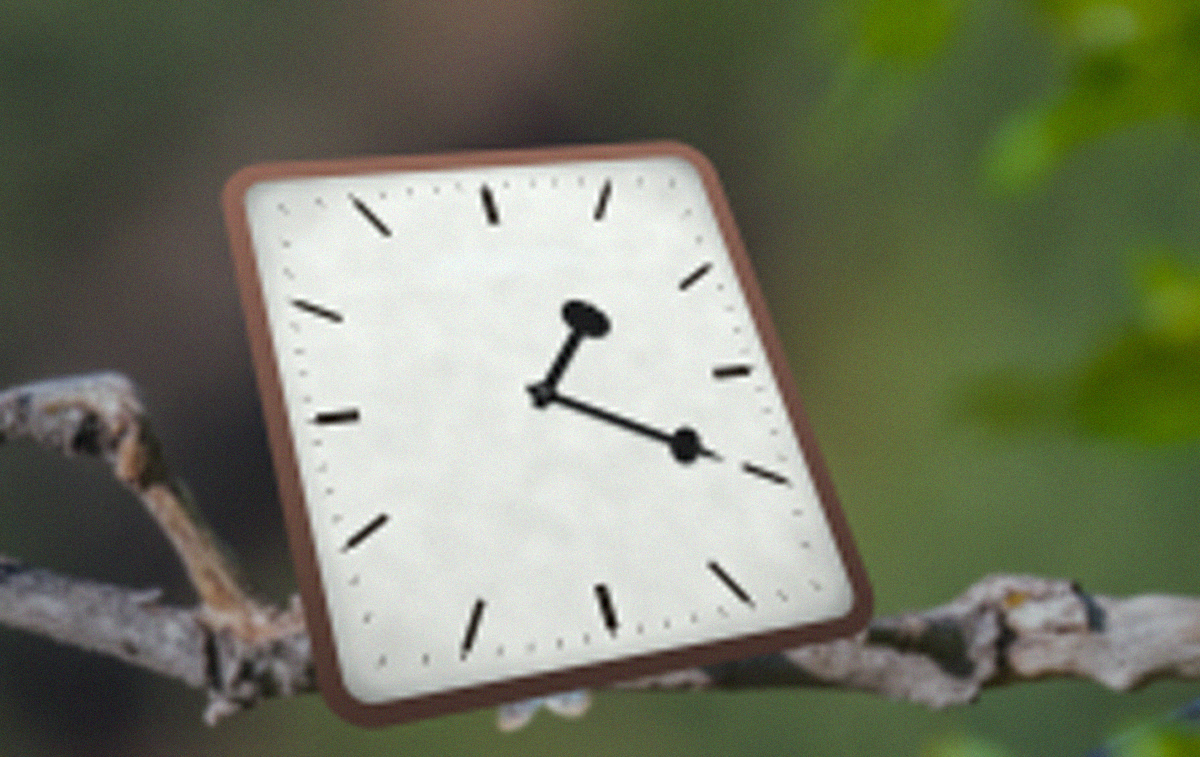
1:20
